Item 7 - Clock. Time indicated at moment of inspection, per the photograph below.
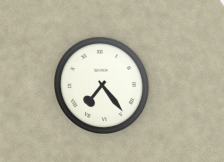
7:24
